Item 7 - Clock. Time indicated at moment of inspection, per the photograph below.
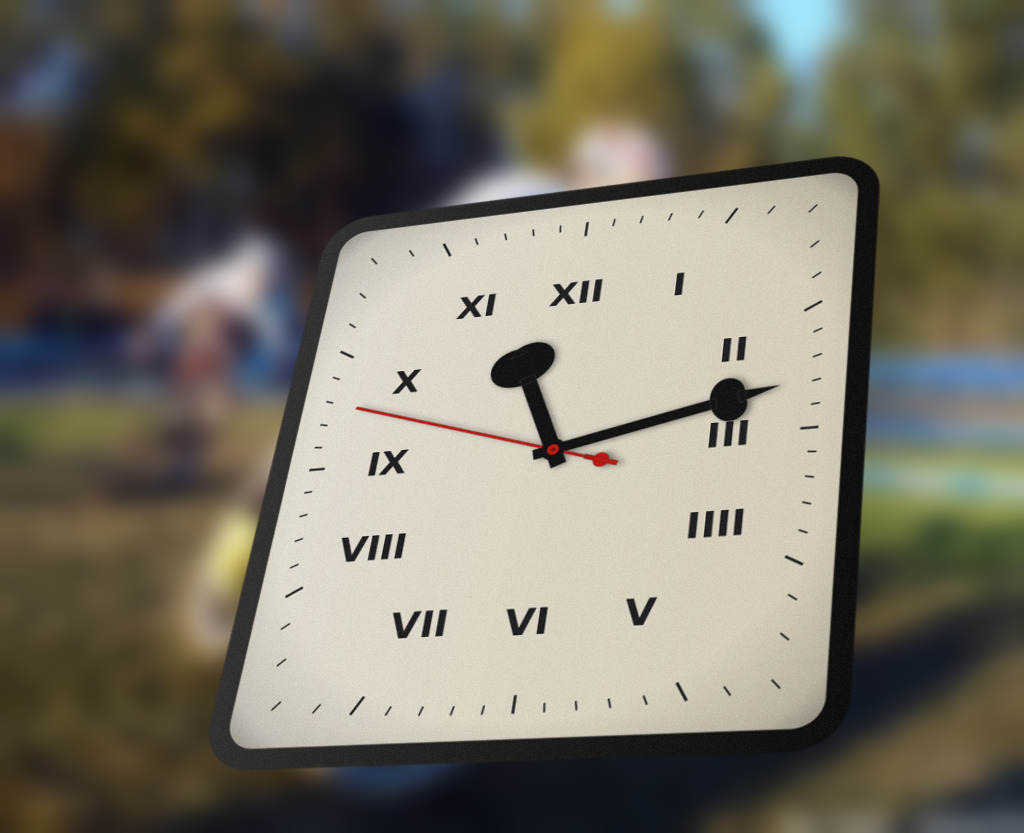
11:12:48
